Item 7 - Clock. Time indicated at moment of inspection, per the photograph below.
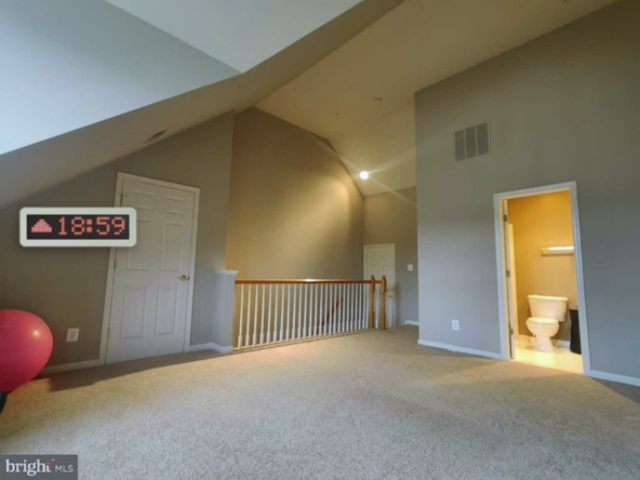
18:59
